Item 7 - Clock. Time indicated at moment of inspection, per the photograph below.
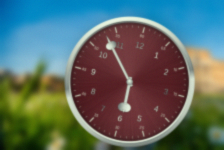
5:53
